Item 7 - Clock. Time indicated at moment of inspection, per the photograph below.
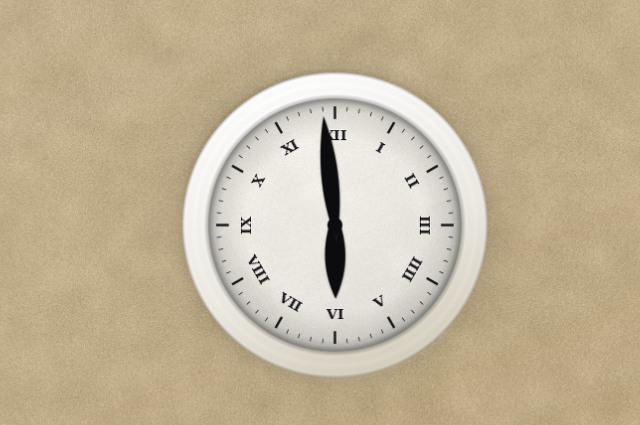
5:59
